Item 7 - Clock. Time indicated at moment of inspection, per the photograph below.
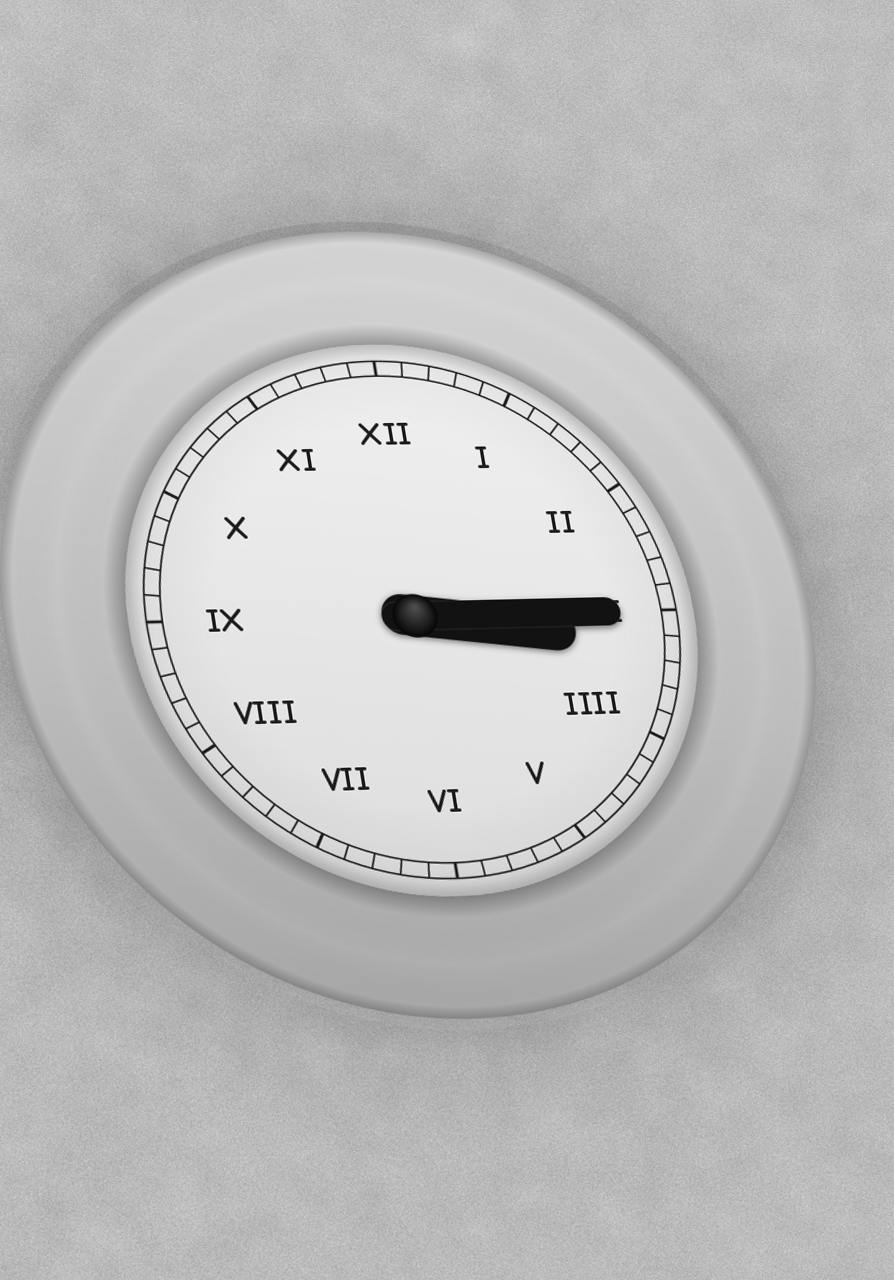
3:15
